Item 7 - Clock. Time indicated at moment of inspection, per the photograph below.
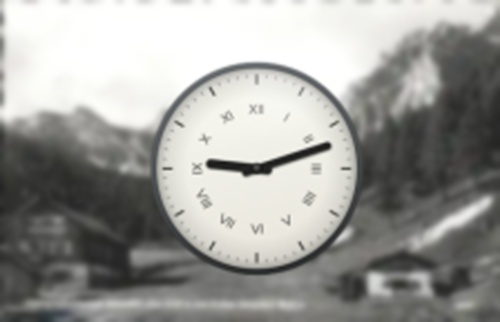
9:12
